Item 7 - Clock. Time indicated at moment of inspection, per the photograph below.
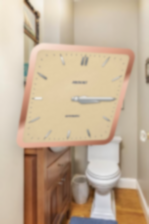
3:15
